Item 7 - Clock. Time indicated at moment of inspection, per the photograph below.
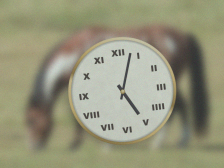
5:03
